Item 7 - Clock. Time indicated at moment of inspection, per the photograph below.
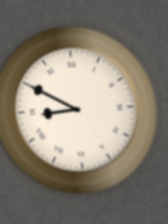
8:50
